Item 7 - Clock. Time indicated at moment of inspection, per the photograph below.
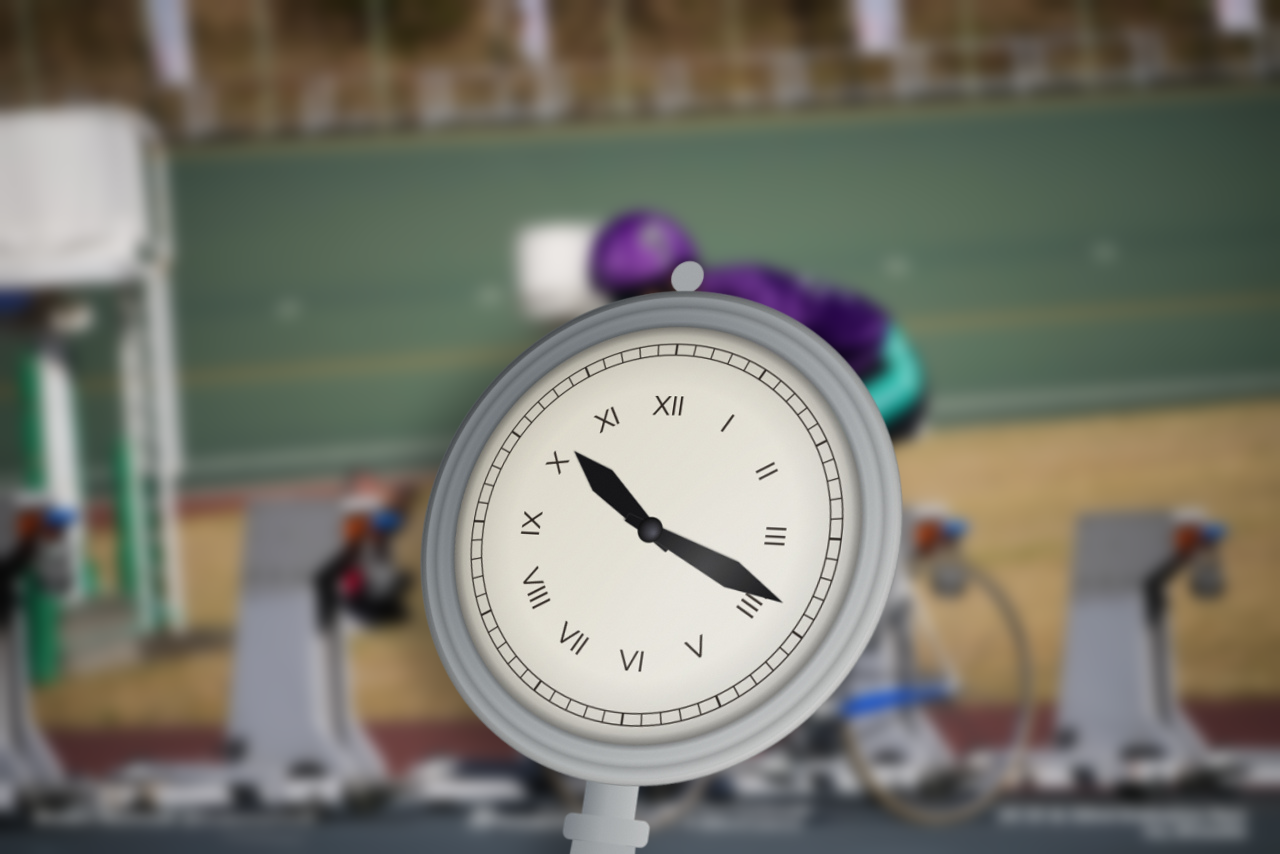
10:19
